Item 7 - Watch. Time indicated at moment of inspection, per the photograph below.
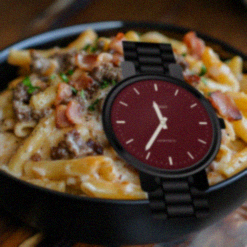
11:36
